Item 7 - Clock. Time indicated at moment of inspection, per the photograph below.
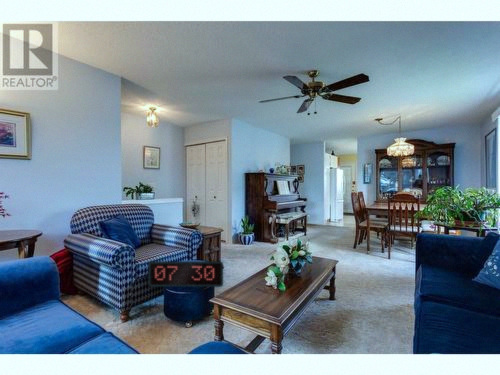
7:30
